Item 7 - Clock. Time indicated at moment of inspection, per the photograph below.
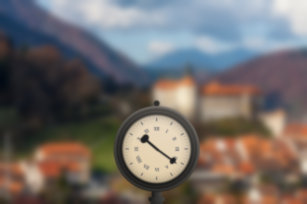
10:21
